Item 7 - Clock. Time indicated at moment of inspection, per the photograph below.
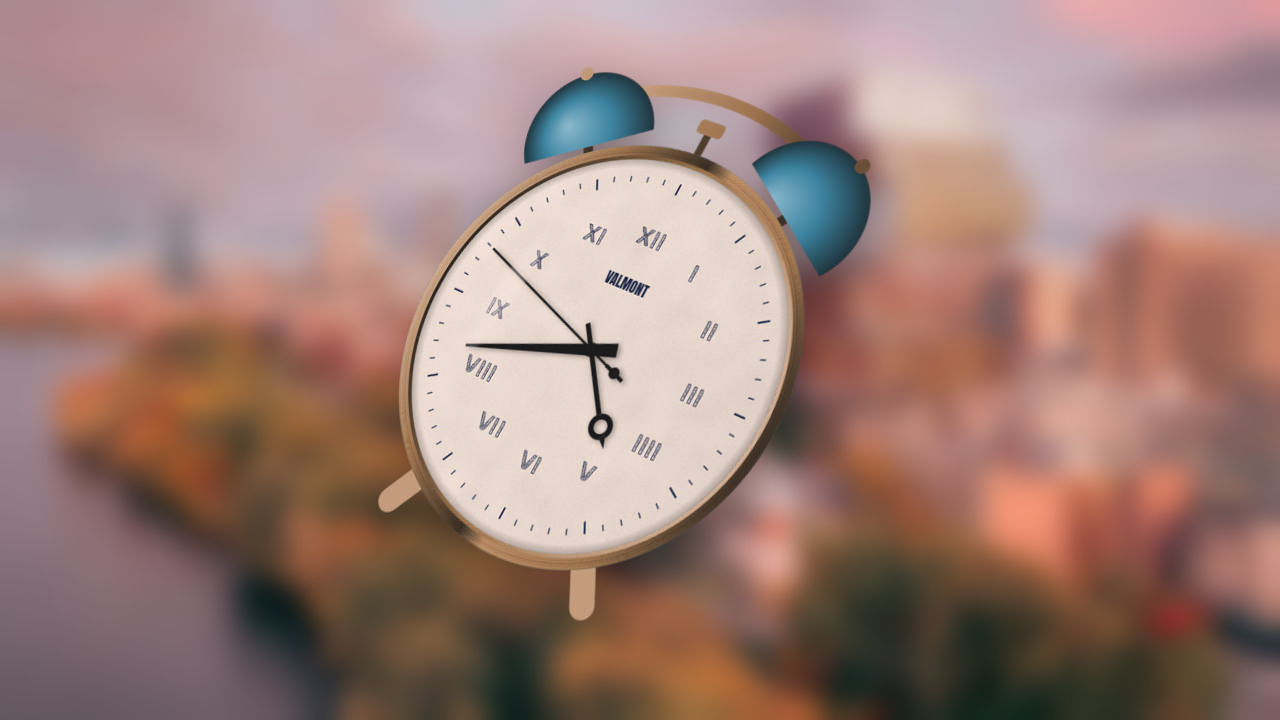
4:41:48
